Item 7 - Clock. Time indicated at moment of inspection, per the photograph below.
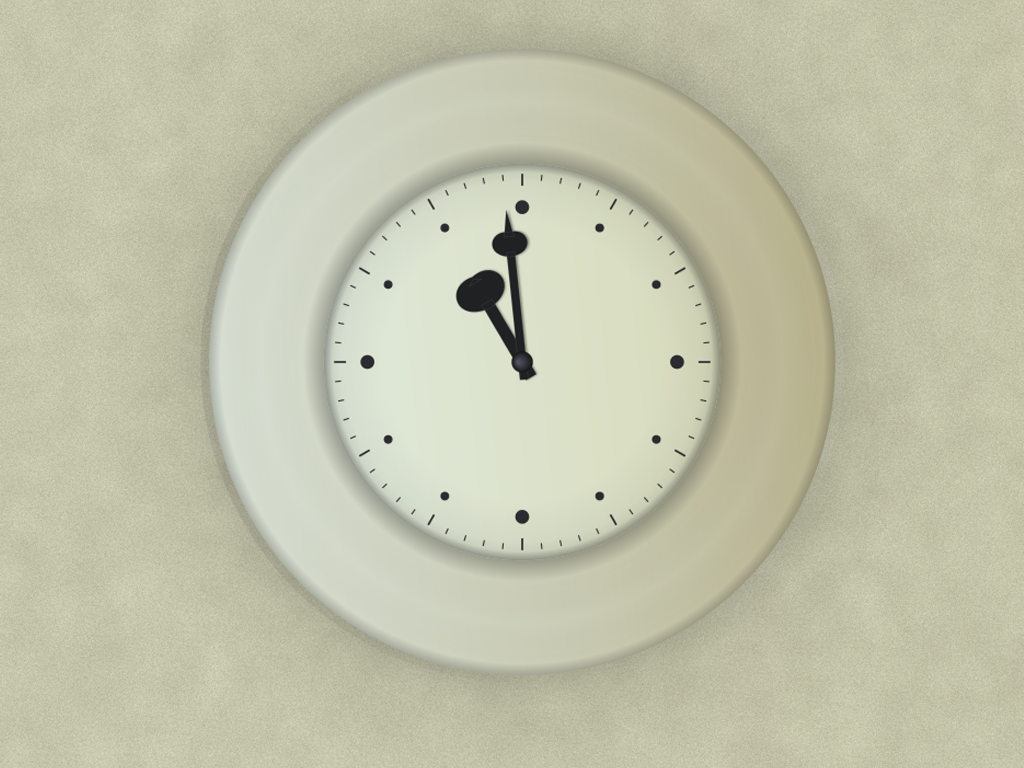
10:59
